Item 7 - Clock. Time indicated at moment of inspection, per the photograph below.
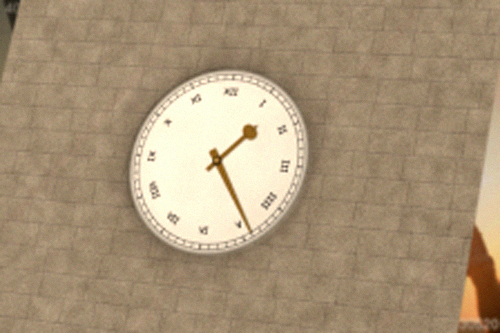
1:24
